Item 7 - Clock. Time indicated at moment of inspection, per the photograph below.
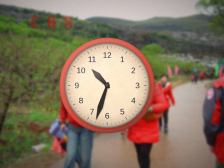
10:33
